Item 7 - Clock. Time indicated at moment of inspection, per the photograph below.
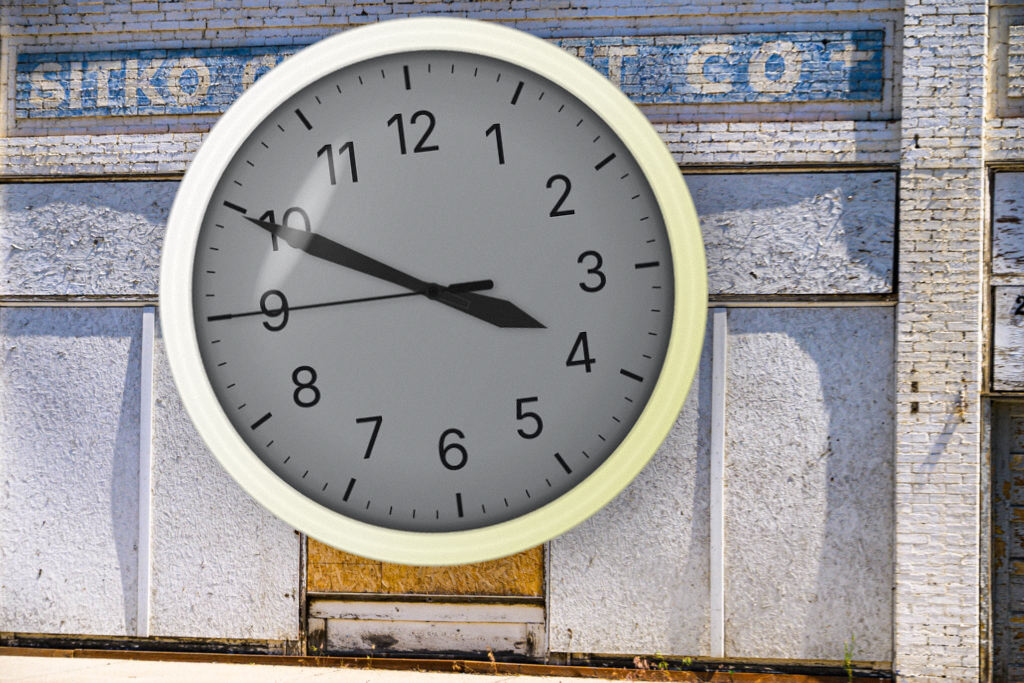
3:49:45
